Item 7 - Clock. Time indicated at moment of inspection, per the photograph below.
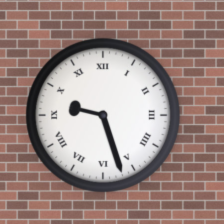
9:27
